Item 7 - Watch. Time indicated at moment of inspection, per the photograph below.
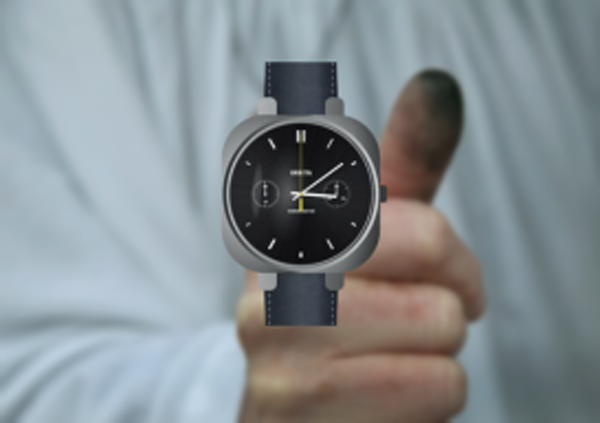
3:09
